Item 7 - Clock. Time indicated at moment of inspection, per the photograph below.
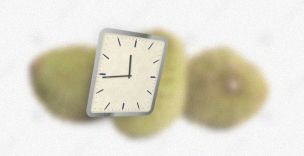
11:44
